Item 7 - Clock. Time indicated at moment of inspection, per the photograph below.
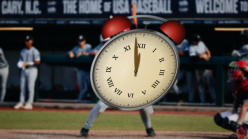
11:58
